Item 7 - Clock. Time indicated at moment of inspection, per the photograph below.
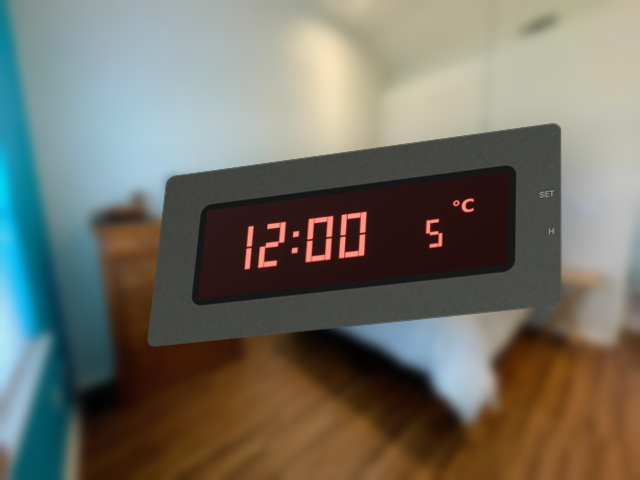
12:00
